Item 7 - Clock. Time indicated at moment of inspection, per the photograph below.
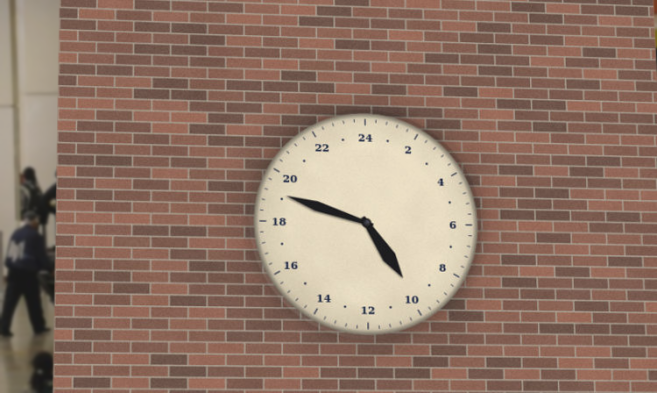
9:48
